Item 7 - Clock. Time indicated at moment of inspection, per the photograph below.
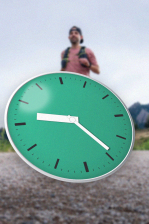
9:24
